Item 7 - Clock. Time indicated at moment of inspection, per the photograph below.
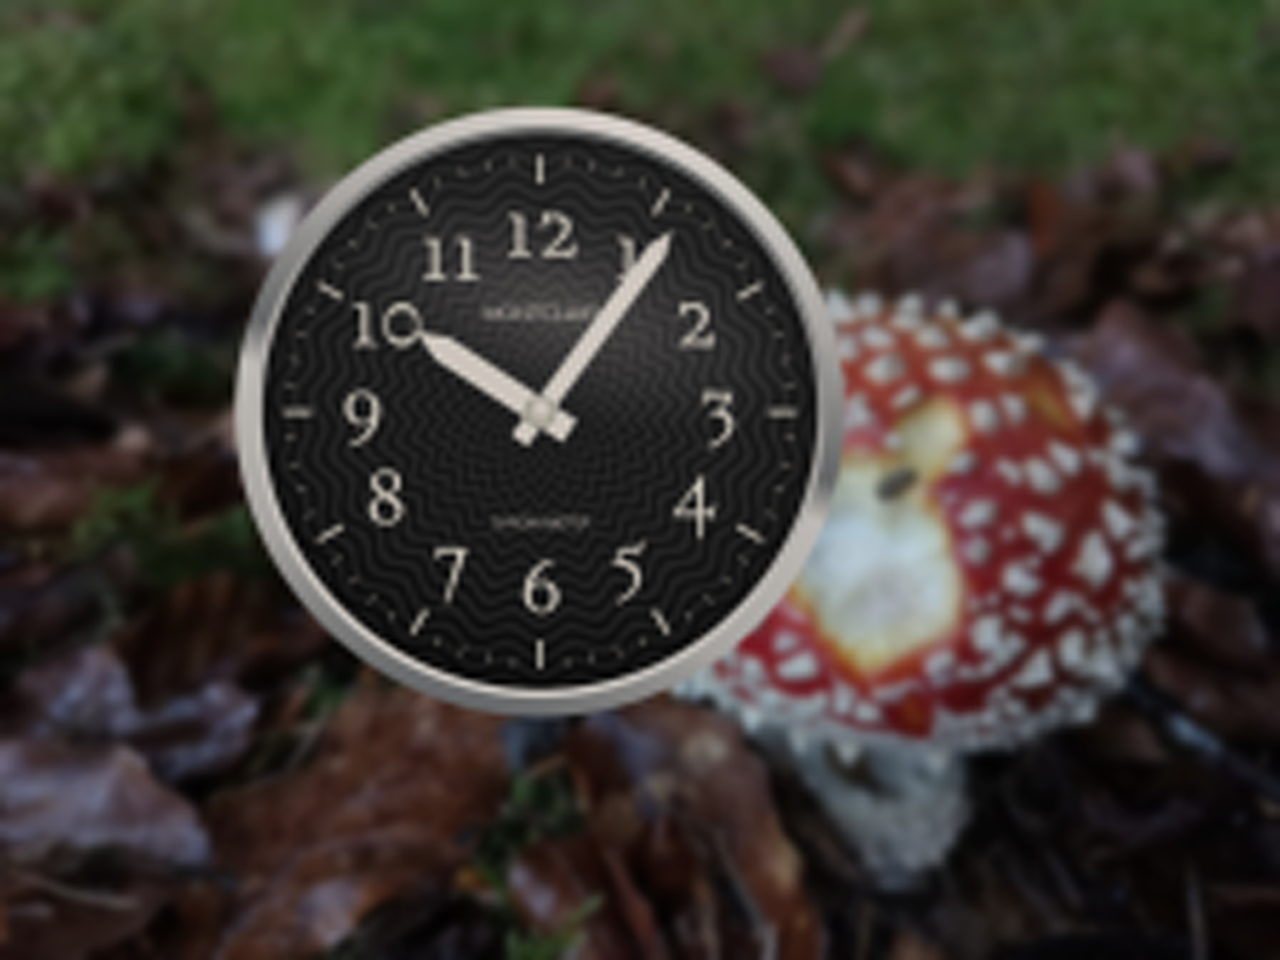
10:06
